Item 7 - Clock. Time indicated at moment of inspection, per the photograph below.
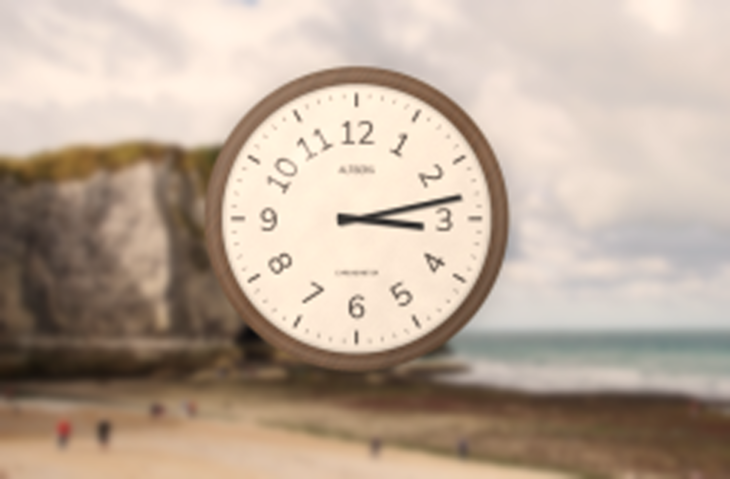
3:13
